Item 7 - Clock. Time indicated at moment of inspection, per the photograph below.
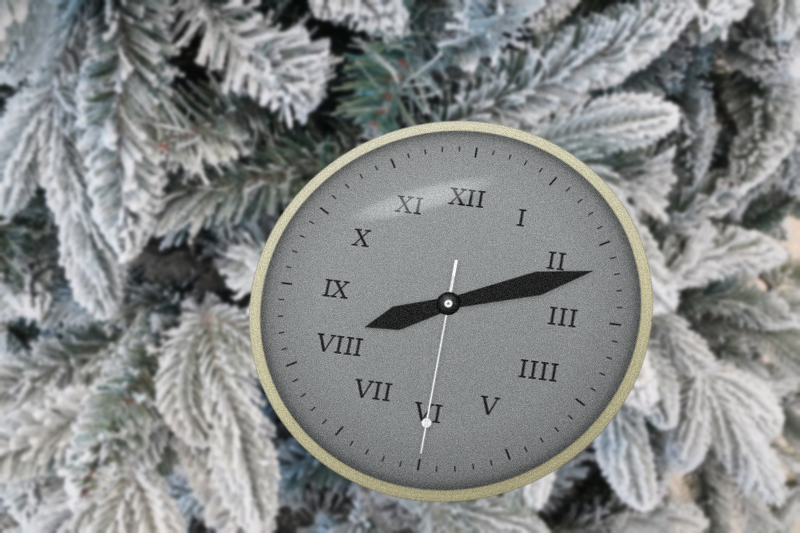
8:11:30
